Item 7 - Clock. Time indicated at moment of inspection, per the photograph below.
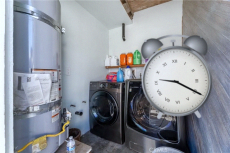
9:20
